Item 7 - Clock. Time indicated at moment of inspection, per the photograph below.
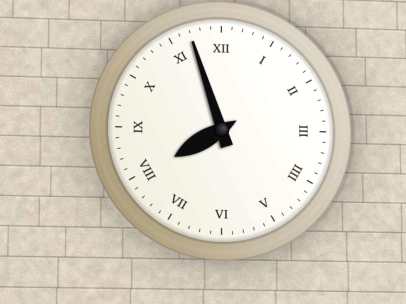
7:57
